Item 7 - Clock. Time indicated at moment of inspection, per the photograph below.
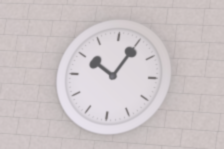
10:05
